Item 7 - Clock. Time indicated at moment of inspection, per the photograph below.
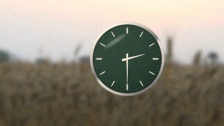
2:30
